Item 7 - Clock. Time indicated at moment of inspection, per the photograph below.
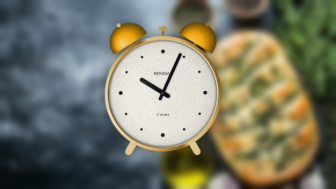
10:04
